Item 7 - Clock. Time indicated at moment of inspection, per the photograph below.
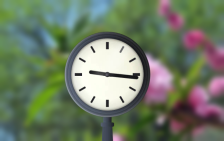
9:16
